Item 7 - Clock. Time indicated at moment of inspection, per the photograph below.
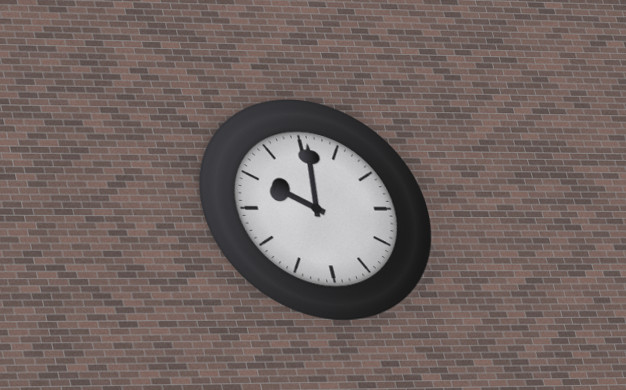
10:01
